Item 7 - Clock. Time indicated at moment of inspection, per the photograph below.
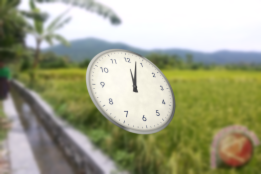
12:03
